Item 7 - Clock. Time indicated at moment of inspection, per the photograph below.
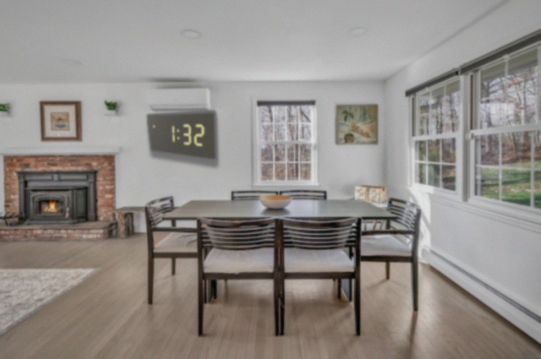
1:32
